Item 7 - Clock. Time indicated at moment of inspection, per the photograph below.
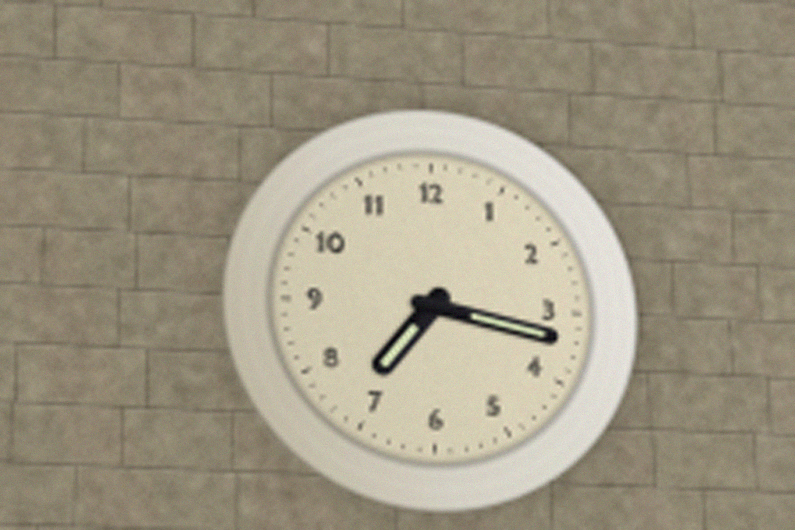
7:17
